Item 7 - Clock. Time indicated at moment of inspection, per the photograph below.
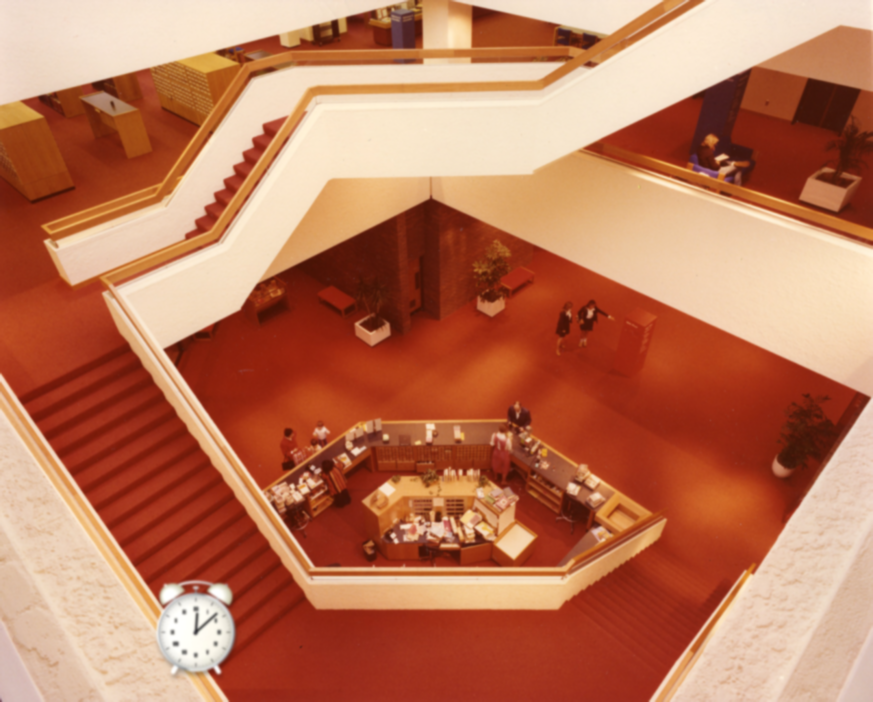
12:08
